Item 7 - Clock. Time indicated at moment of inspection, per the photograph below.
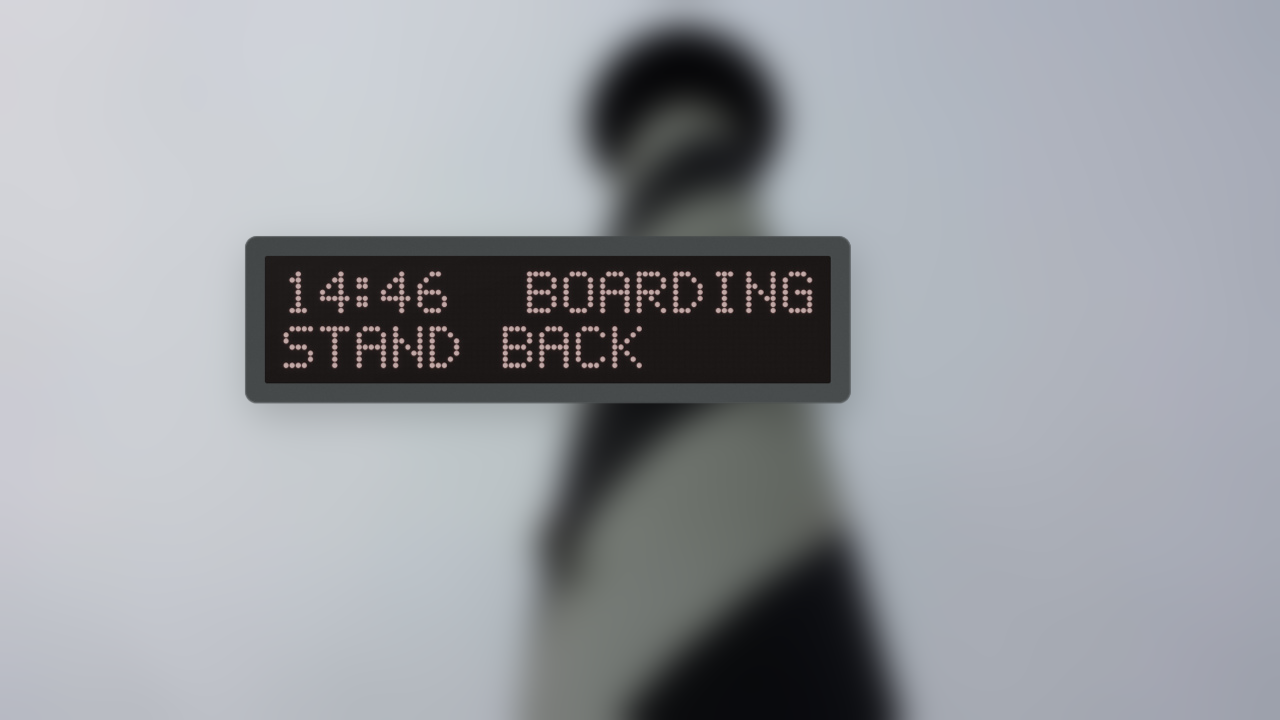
14:46
